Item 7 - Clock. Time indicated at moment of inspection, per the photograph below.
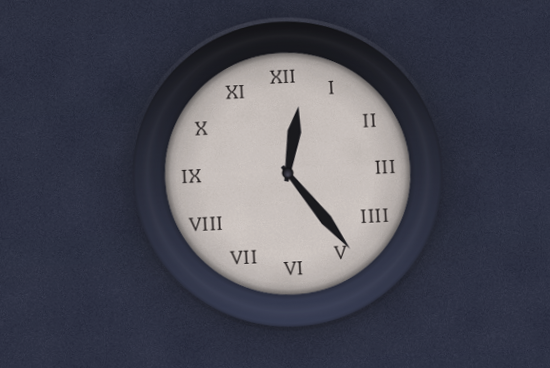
12:24
